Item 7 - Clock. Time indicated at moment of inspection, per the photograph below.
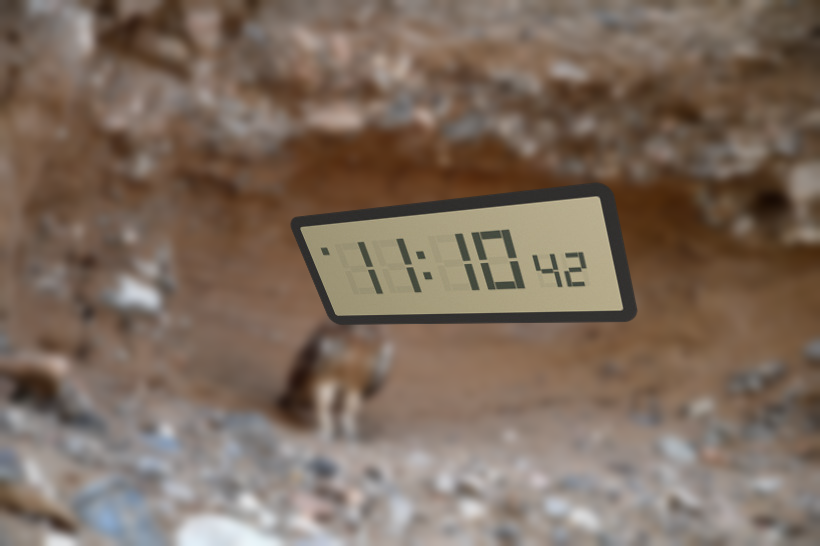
11:10:42
